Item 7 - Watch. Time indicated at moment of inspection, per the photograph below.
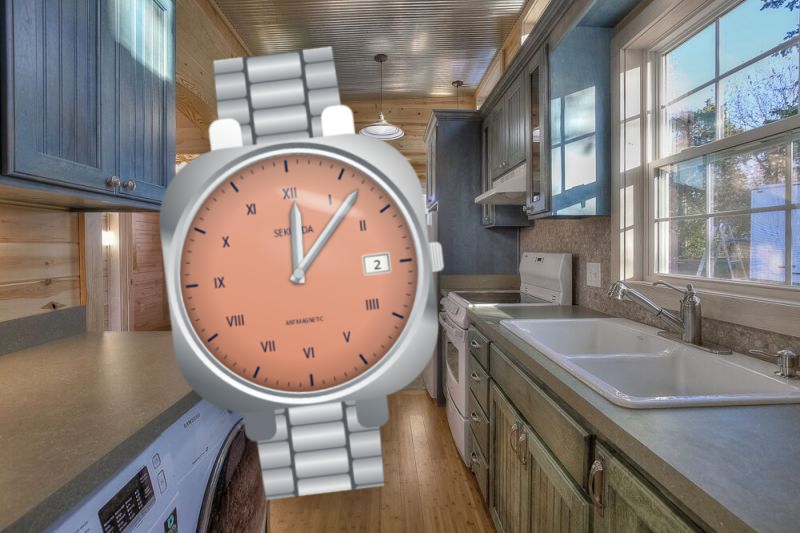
12:07
